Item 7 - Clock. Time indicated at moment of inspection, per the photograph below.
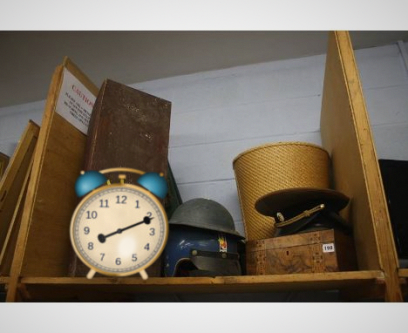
8:11
